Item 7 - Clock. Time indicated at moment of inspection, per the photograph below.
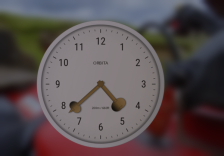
4:38
